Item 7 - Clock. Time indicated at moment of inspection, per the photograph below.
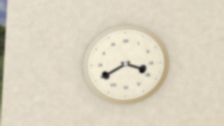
3:40
